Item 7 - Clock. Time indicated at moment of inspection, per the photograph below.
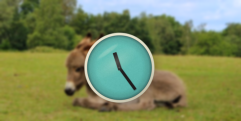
11:24
